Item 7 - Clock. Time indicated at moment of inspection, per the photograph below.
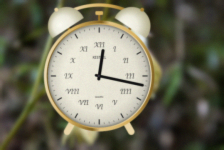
12:17
